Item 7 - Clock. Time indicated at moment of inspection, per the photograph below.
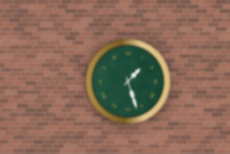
1:27
